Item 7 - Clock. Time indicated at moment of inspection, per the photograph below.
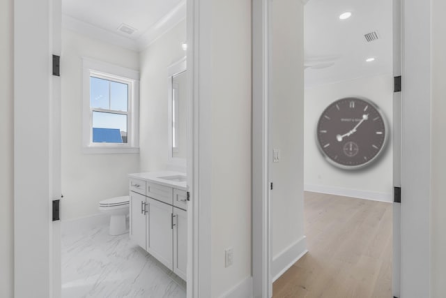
8:07
